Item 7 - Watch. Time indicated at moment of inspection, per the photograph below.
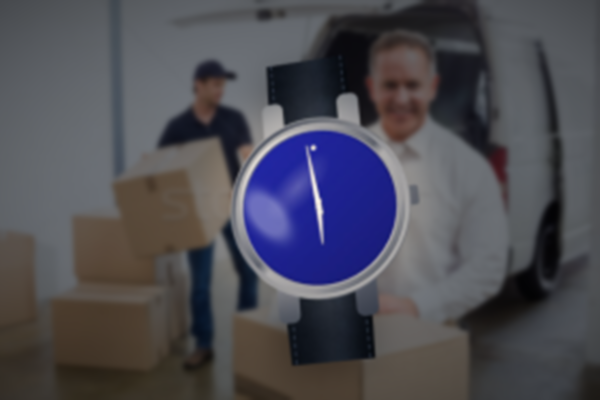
5:59
